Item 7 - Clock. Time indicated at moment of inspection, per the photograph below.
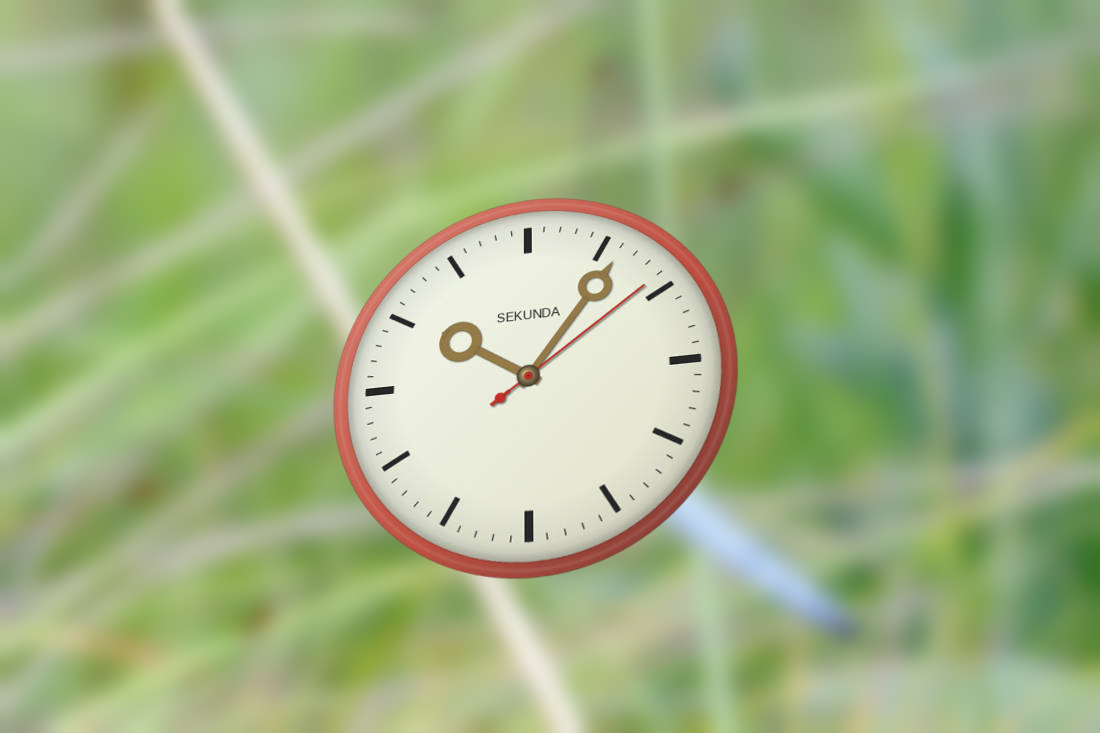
10:06:09
